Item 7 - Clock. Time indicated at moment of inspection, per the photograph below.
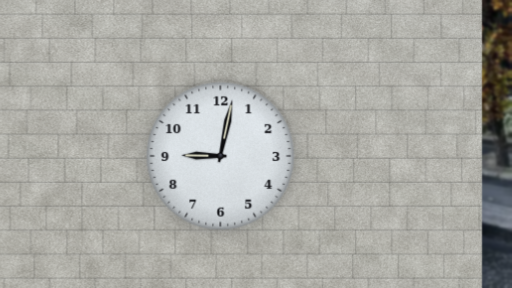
9:02
